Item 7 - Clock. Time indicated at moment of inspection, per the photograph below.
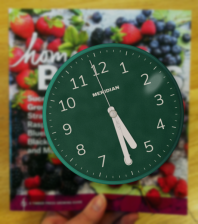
5:29:59
